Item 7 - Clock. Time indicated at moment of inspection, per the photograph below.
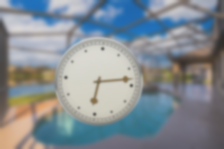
6:13
